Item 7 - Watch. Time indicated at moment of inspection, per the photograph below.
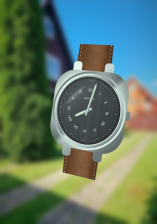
8:02
